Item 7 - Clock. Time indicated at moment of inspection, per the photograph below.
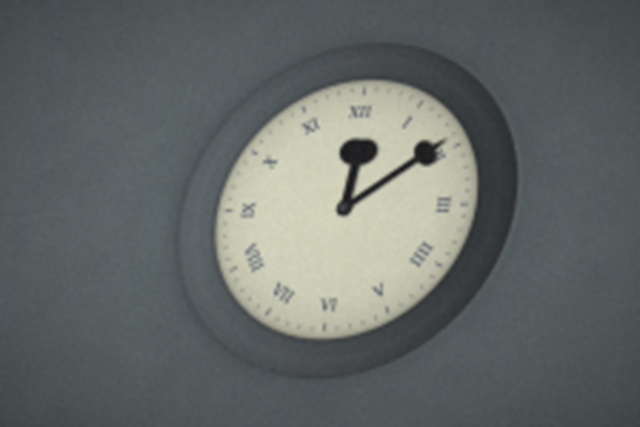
12:09
